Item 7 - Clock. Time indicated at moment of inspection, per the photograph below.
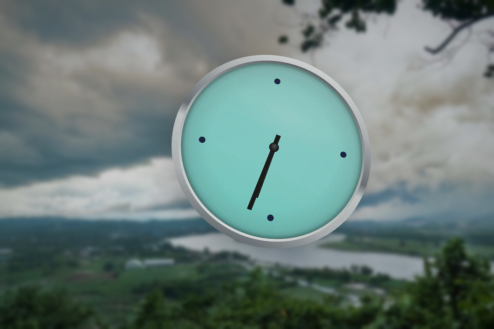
6:33
